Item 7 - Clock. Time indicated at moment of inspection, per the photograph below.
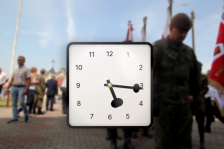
5:16
